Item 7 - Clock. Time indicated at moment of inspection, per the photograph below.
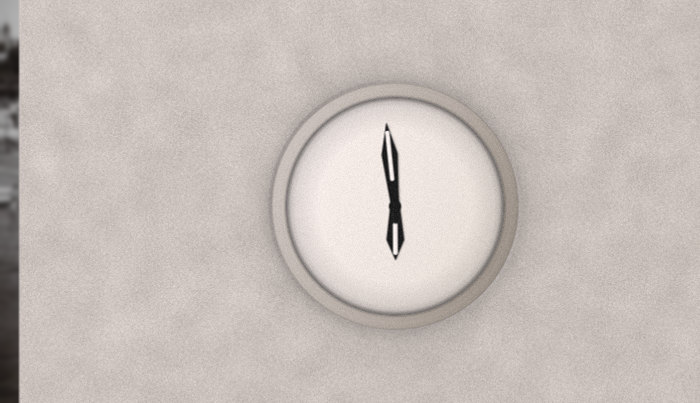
5:59
